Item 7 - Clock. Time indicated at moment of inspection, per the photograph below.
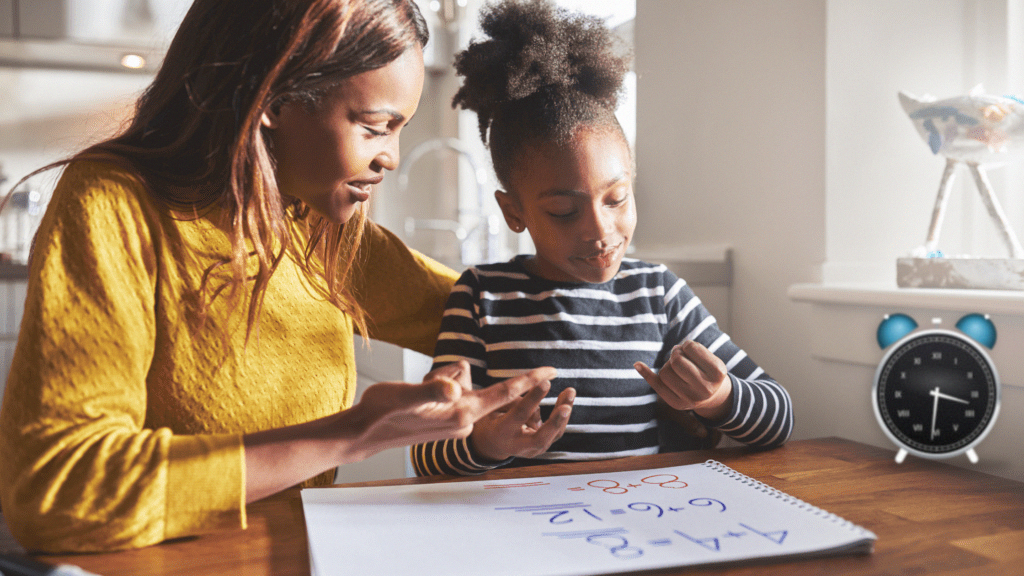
3:31
